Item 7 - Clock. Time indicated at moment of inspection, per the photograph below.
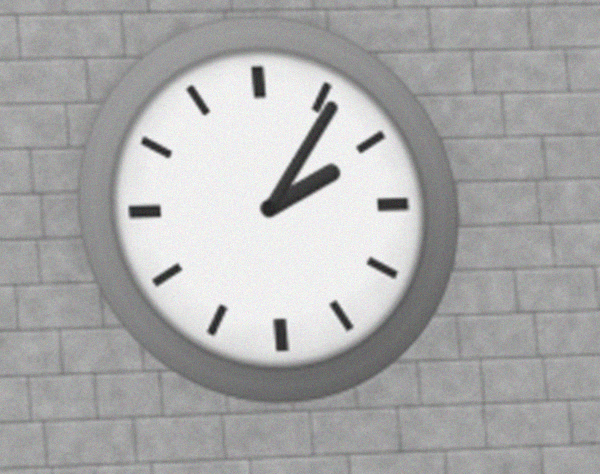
2:06
